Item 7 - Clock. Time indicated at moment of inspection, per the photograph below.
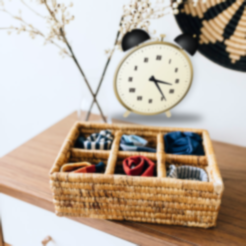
3:24
